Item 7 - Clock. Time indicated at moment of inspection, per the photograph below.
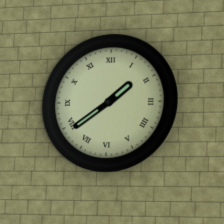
1:39
